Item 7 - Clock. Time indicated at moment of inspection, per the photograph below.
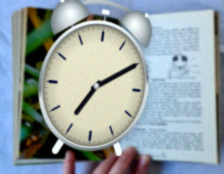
7:10
